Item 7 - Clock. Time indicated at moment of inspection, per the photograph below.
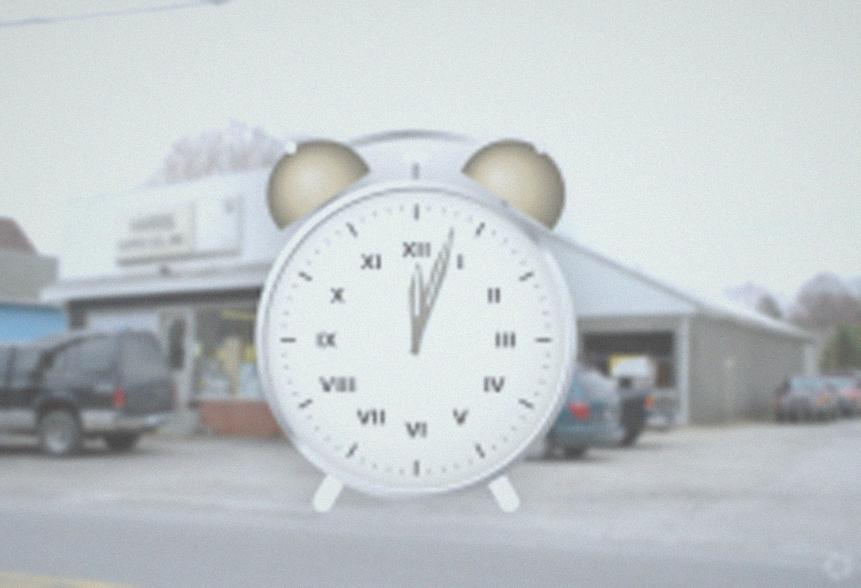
12:03
